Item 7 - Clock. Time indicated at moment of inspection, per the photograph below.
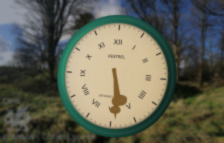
5:29
